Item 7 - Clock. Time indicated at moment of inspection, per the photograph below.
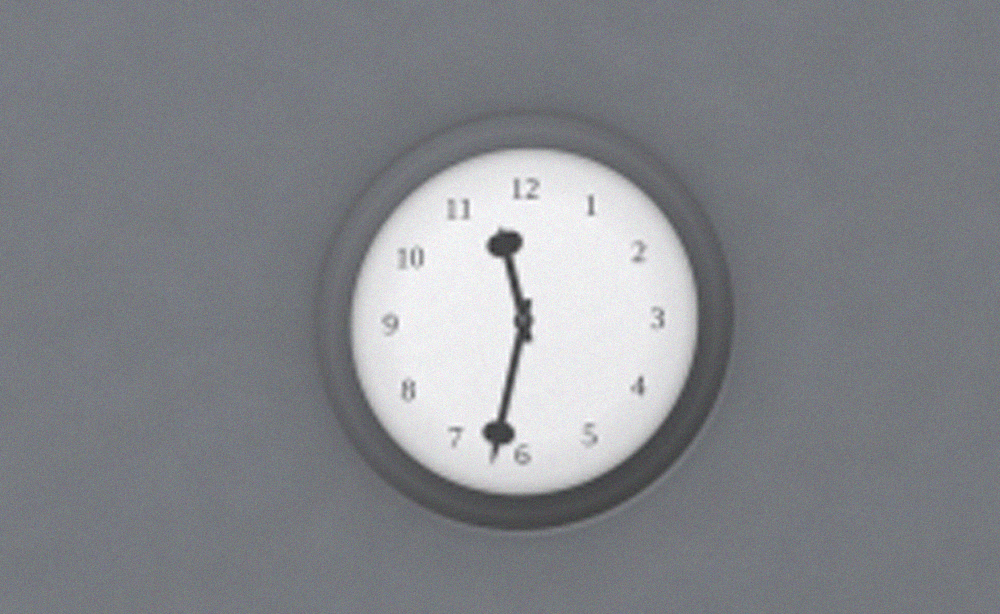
11:32
